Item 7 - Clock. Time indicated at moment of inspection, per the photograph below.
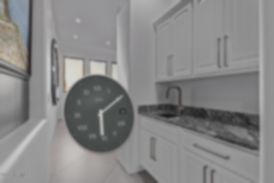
6:10
